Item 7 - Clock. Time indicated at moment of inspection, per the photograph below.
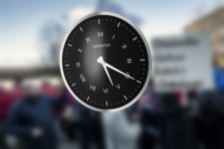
5:20
